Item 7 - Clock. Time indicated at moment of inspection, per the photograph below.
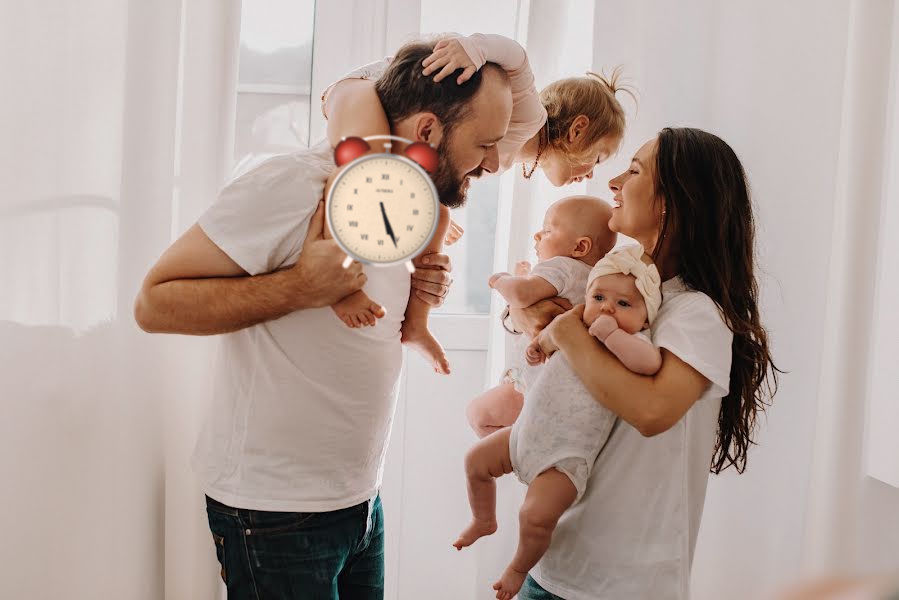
5:26
